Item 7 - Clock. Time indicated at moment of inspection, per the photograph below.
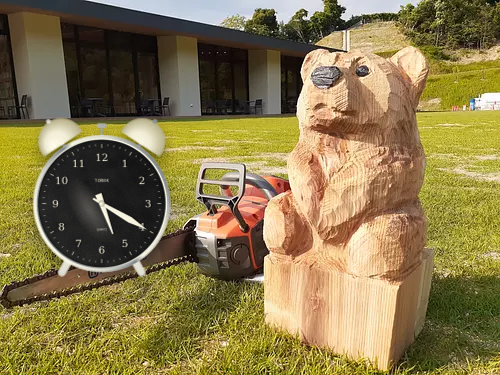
5:20
